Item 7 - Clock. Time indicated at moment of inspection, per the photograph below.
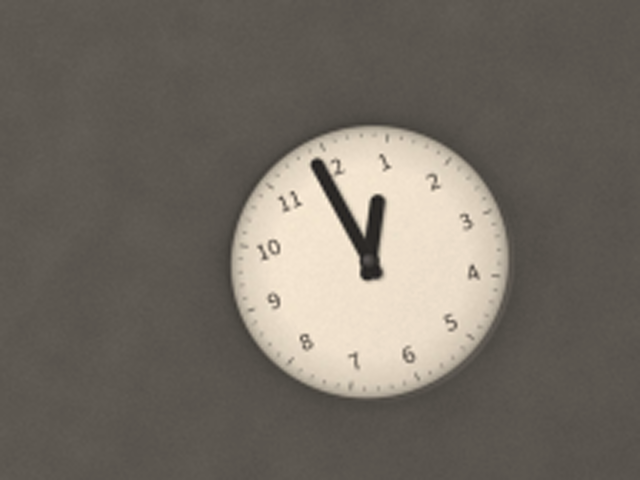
12:59
